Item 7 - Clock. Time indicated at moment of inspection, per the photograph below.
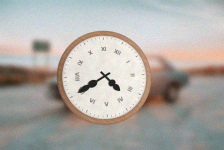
3:35
